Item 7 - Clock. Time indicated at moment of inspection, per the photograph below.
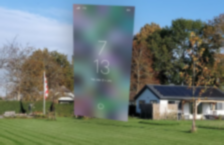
7:13
